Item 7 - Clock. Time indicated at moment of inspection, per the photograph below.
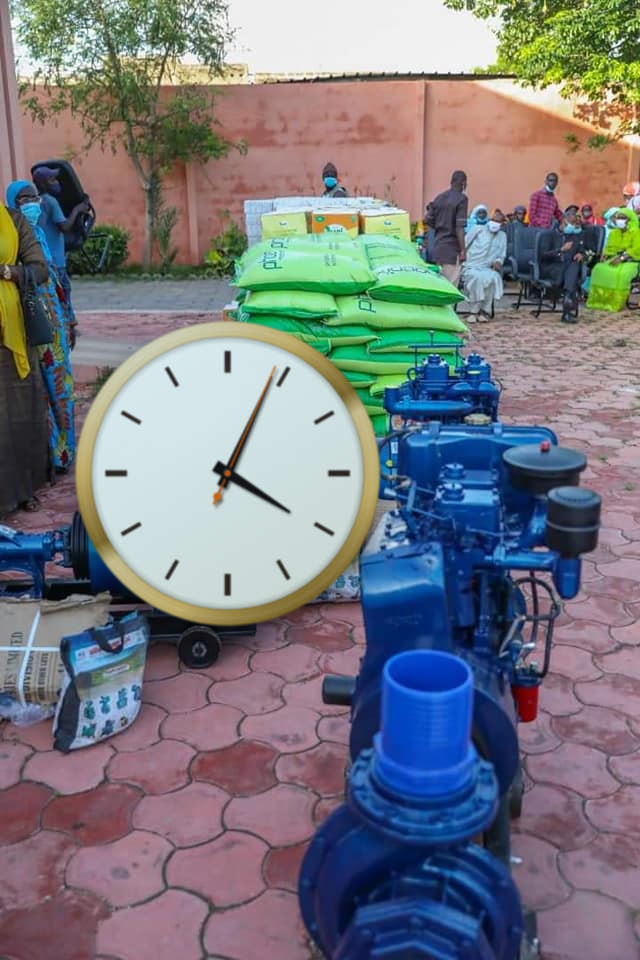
4:04:04
